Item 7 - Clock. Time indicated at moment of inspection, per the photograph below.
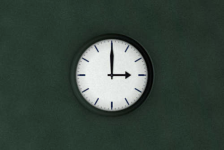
3:00
